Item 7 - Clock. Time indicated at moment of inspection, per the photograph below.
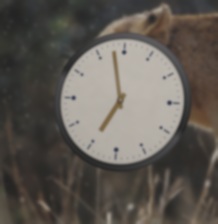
6:58
